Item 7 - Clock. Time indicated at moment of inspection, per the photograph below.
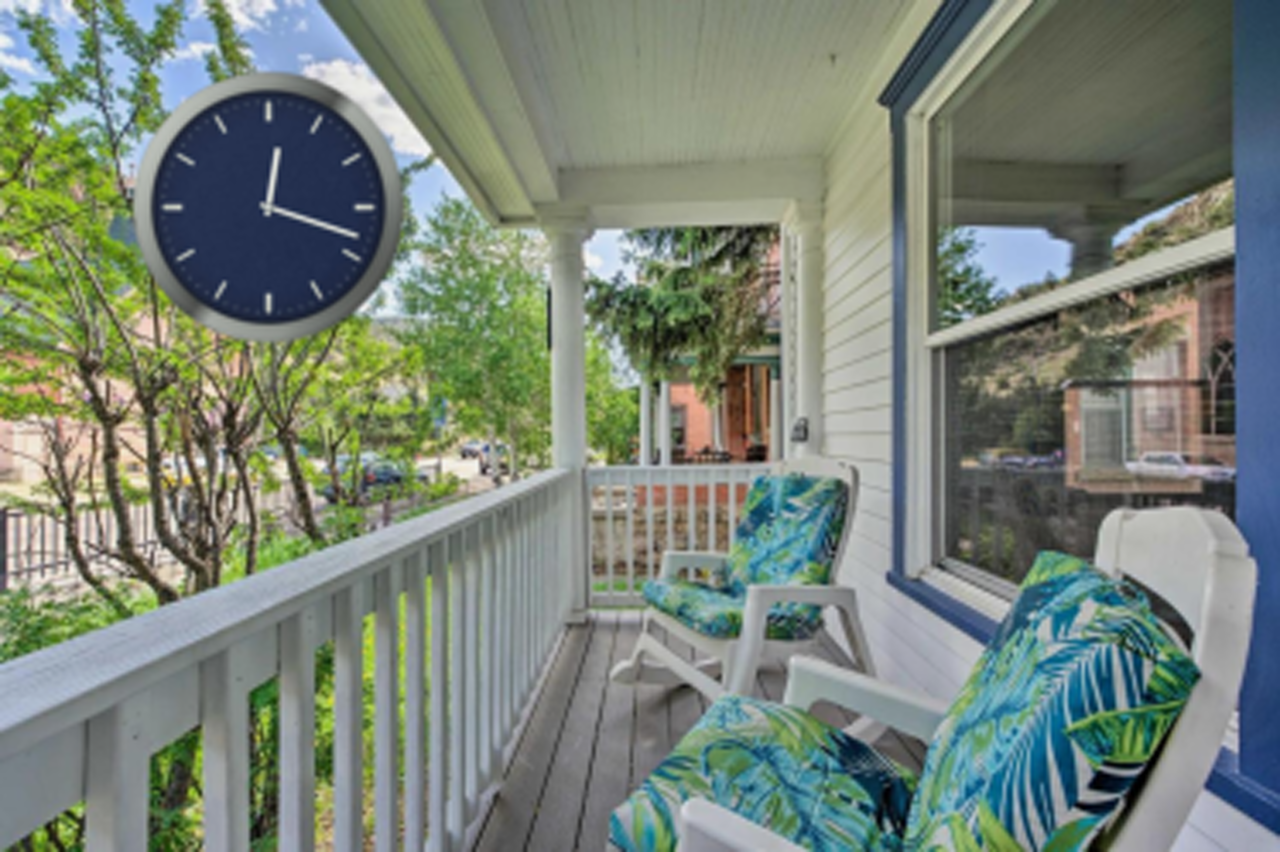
12:18
